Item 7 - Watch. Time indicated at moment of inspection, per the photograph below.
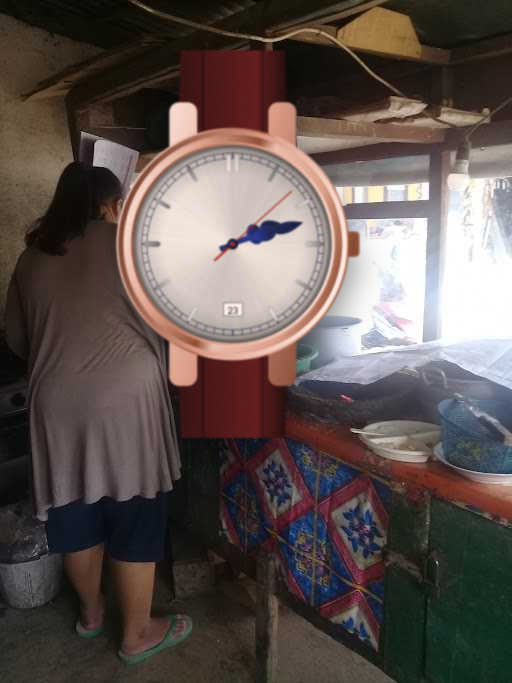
2:12:08
